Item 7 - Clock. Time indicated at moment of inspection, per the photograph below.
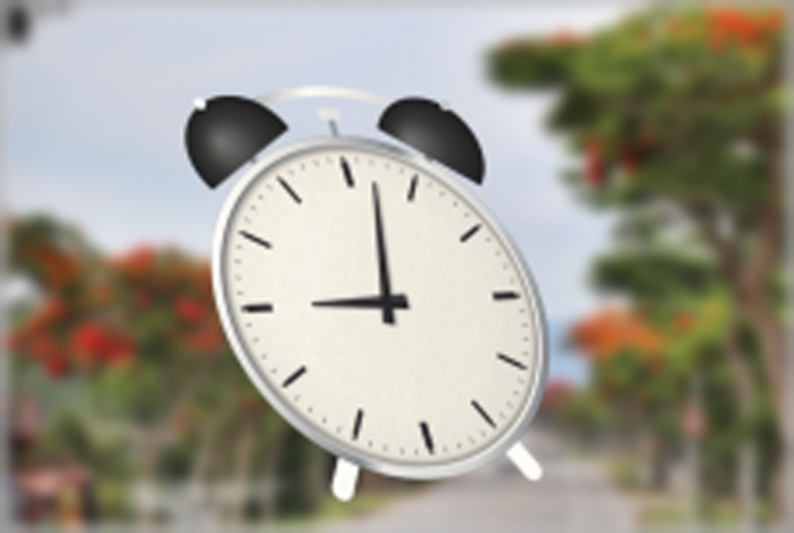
9:02
